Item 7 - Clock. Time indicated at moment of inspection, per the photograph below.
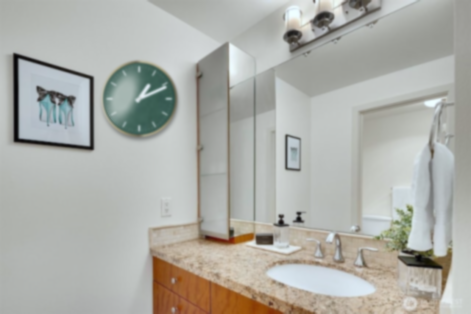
1:11
